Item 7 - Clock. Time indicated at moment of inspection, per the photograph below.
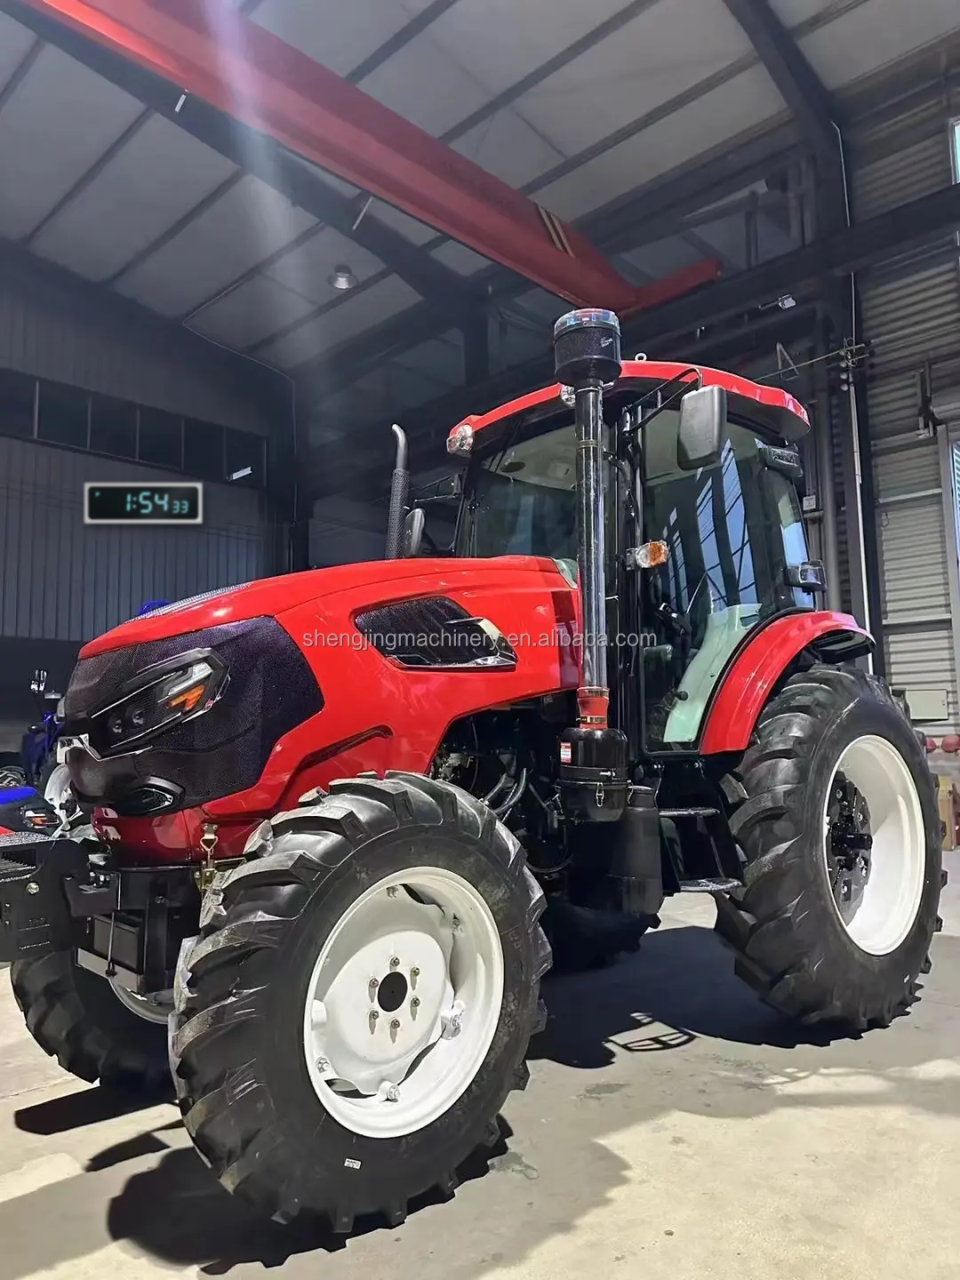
1:54:33
